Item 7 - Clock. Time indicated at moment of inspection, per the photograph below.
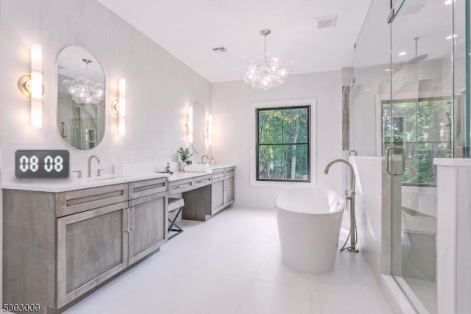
8:08
